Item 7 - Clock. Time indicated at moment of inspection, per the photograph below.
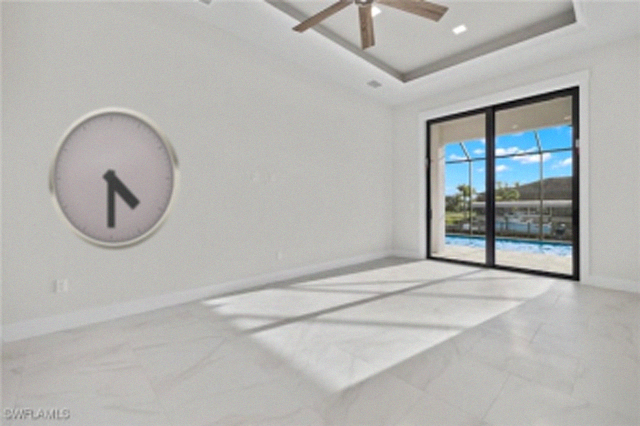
4:30
